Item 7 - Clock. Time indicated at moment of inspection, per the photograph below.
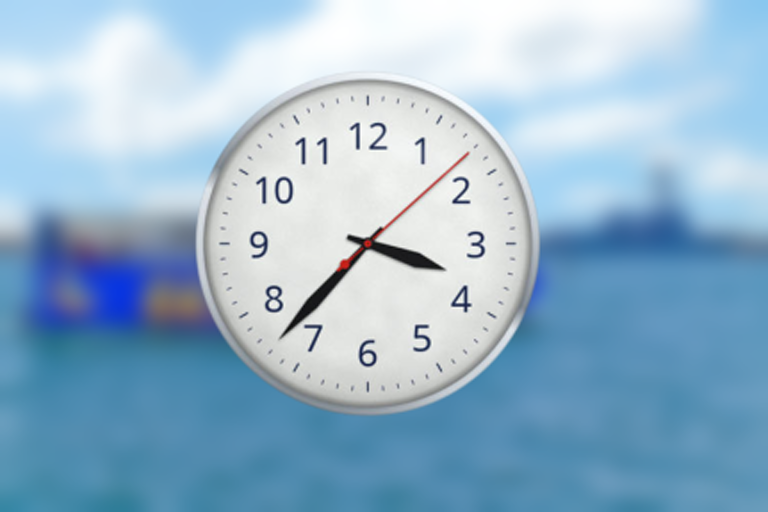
3:37:08
